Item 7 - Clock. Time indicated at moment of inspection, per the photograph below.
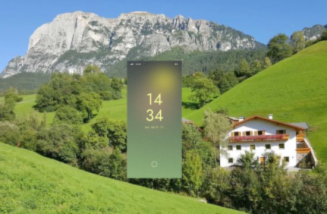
14:34
